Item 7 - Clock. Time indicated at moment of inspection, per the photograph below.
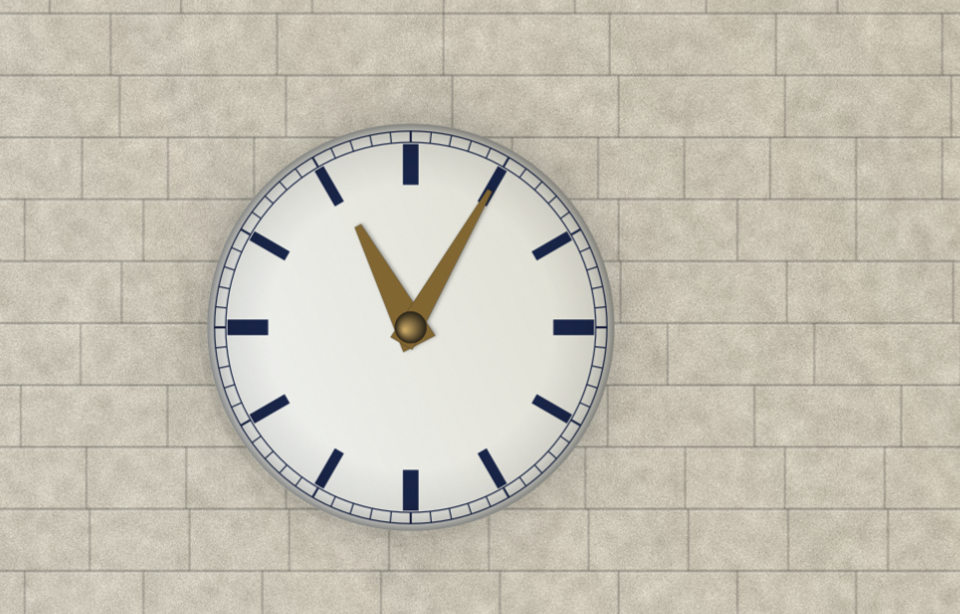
11:05
